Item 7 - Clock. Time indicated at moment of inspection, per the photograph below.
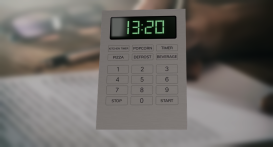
13:20
